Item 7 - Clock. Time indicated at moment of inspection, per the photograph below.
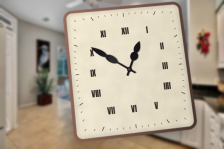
12:51
